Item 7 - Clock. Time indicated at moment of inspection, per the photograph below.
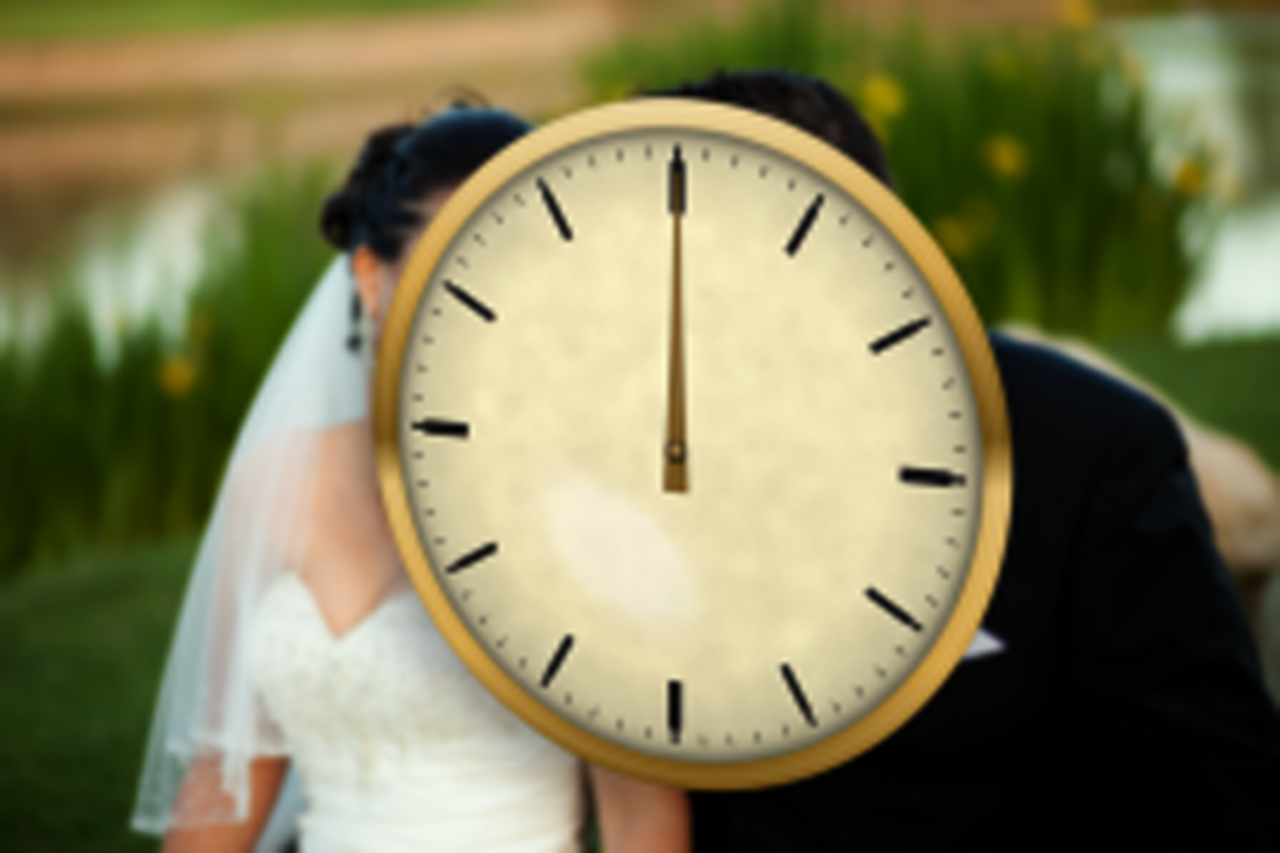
12:00
